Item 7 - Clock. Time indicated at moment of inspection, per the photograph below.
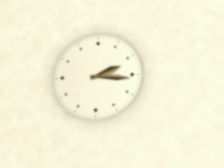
2:16
